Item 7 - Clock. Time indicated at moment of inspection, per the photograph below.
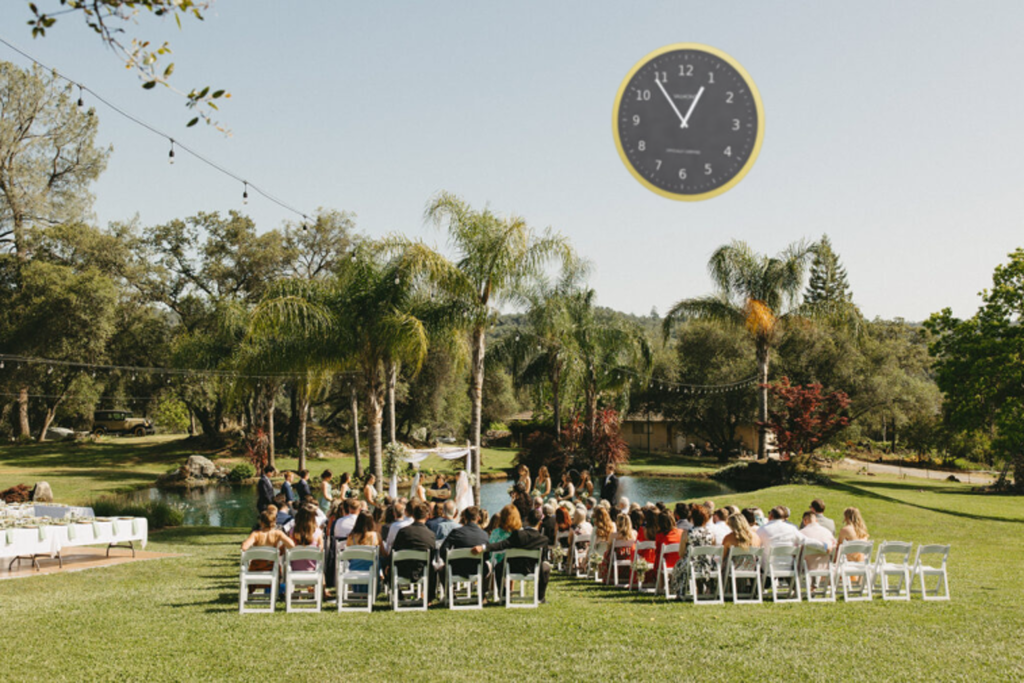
12:54
